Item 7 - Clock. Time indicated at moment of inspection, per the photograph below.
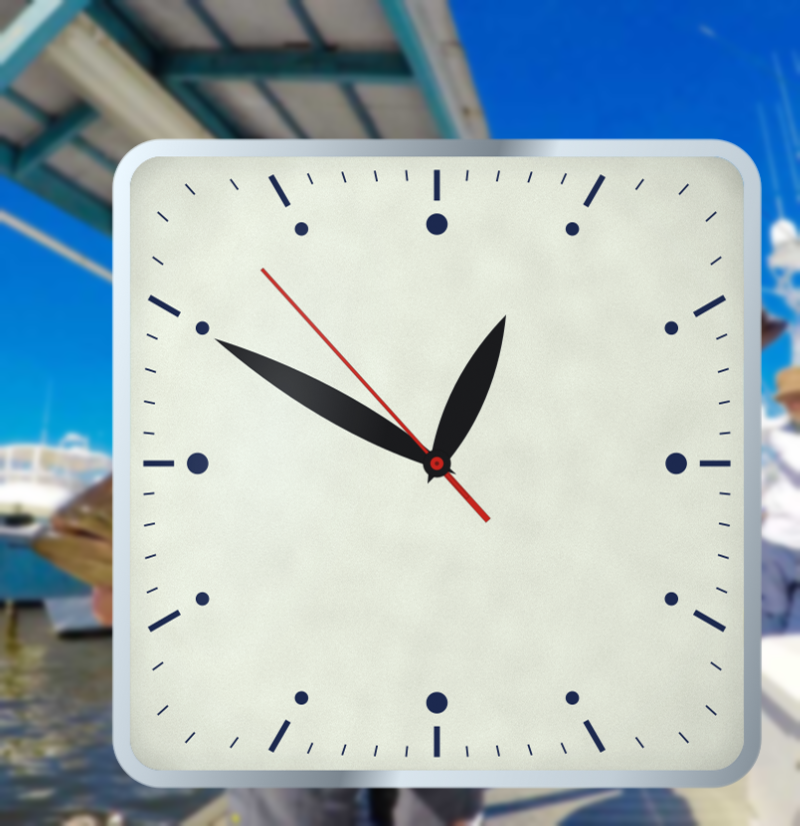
12:49:53
